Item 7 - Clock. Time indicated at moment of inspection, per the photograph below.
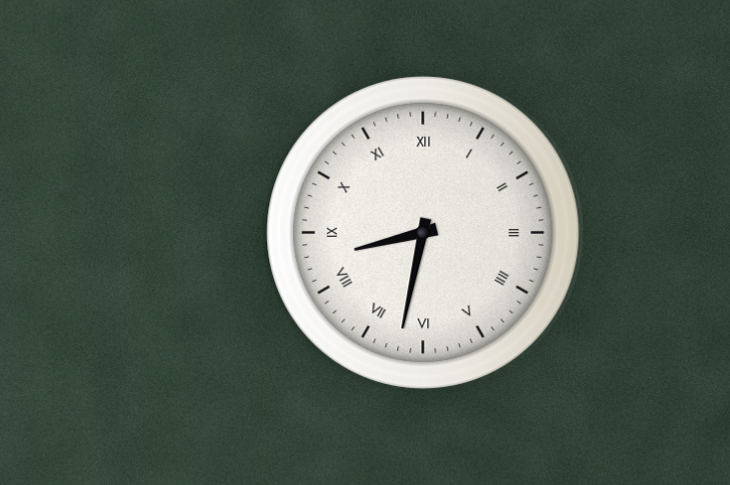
8:32
